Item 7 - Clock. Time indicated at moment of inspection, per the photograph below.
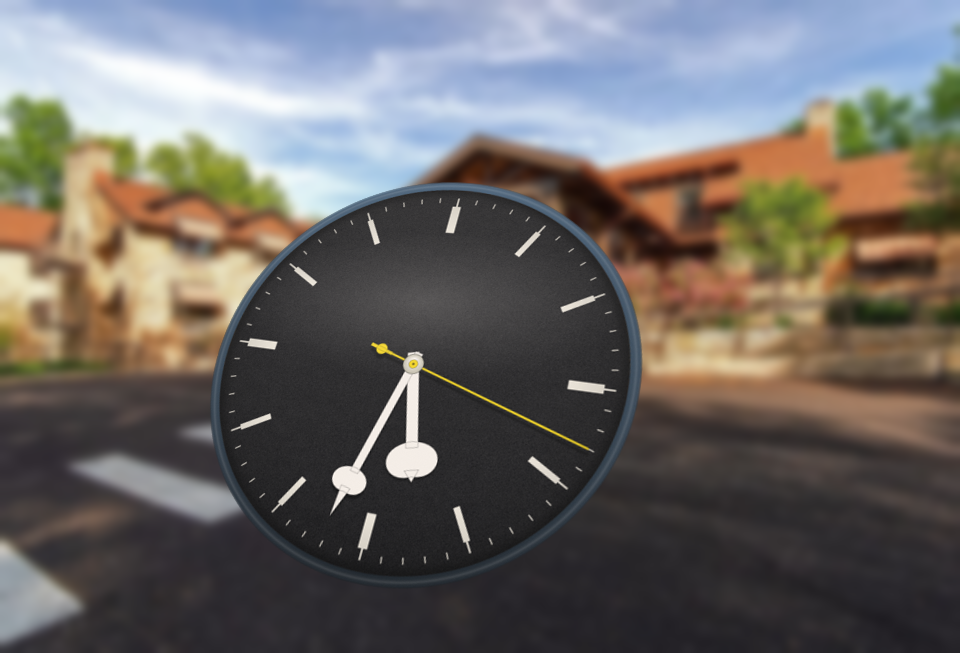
5:32:18
